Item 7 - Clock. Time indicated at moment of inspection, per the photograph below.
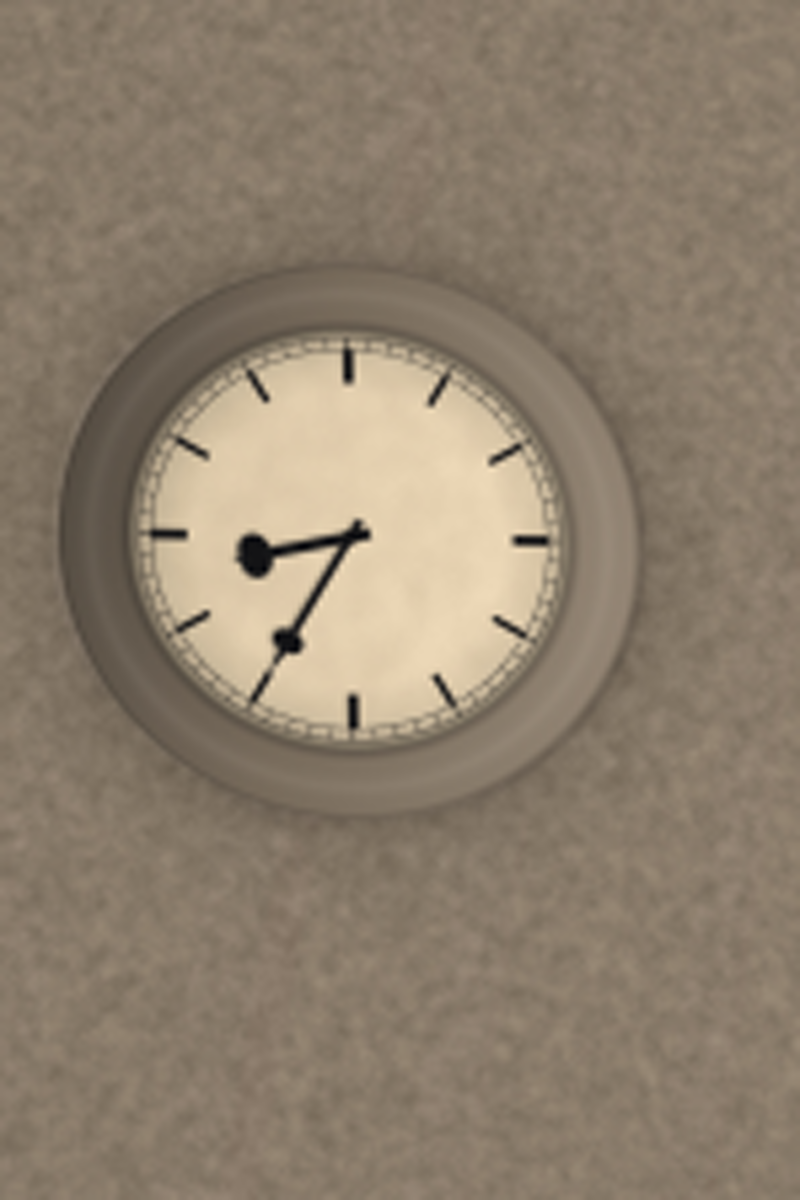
8:35
